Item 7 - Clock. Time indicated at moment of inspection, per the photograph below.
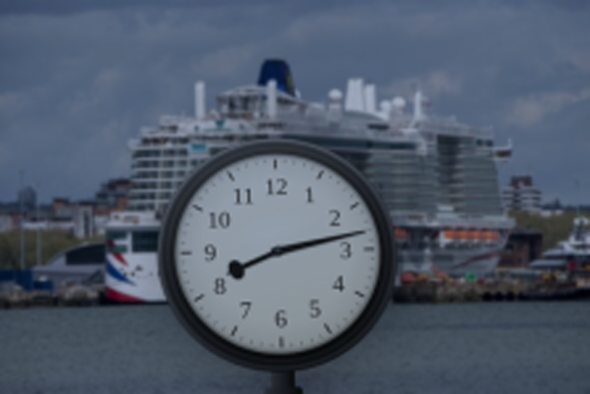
8:13
